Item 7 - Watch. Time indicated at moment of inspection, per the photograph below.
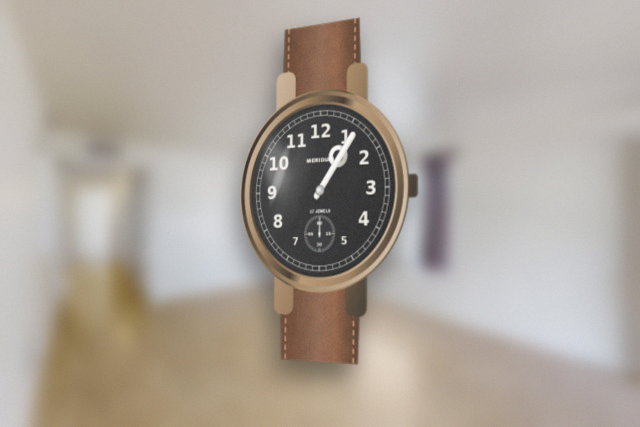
1:06
